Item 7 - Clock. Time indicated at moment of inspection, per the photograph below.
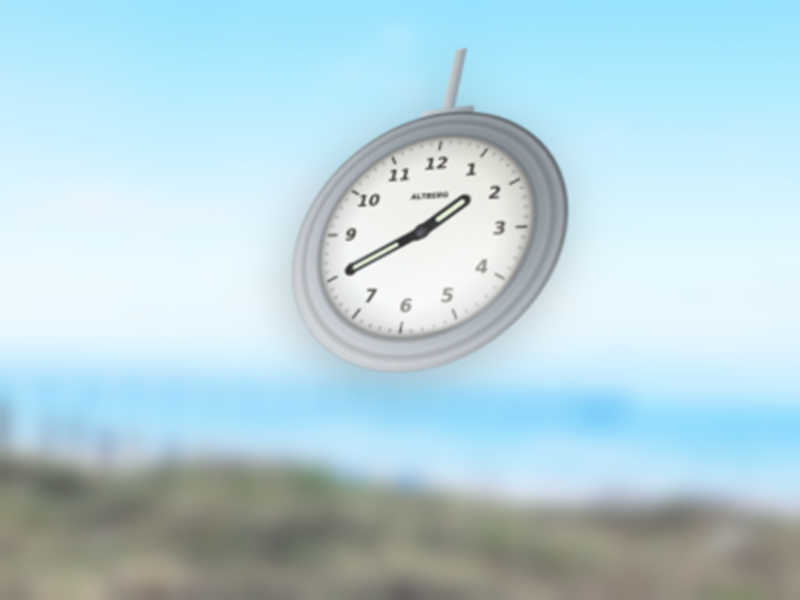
1:40
